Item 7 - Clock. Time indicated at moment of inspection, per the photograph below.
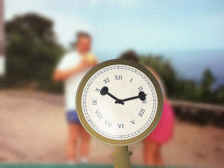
10:13
